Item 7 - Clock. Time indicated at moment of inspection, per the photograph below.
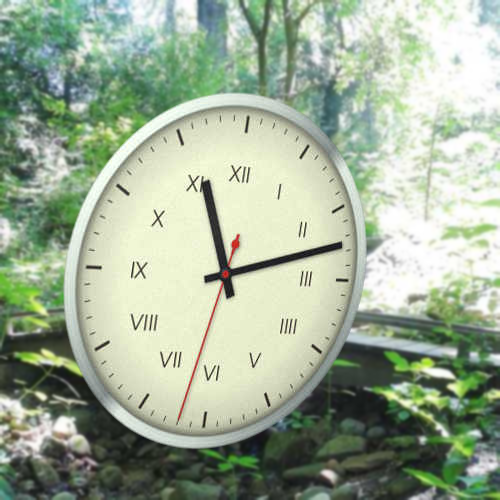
11:12:32
